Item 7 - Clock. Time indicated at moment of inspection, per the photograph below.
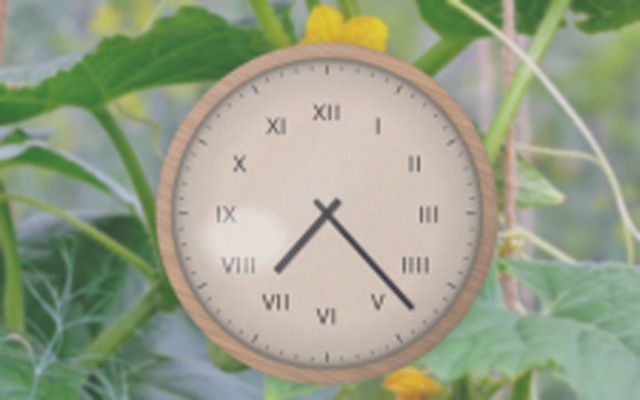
7:23
